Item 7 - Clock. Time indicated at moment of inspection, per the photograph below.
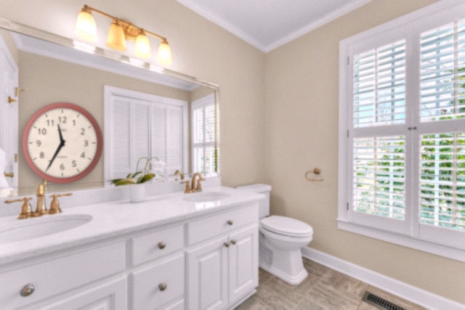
11:35
